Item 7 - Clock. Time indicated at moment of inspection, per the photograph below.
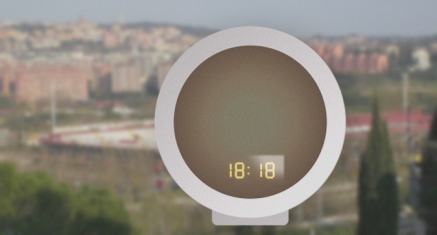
18:18
